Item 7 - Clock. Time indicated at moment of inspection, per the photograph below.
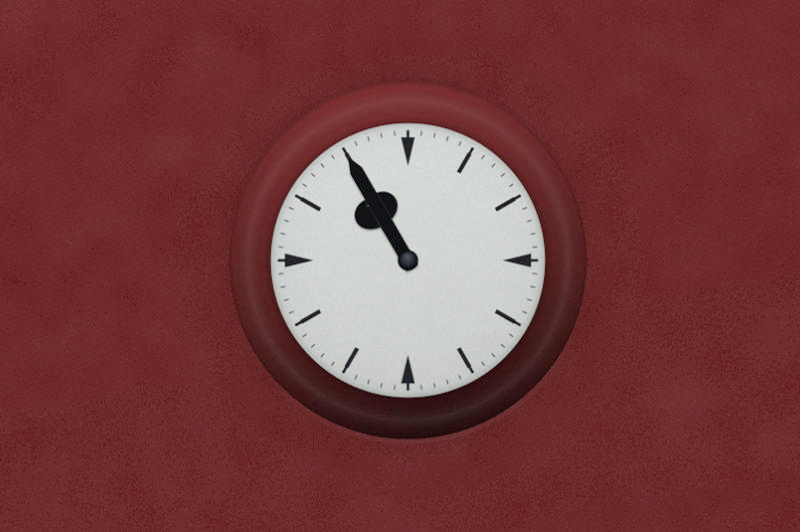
10:55
